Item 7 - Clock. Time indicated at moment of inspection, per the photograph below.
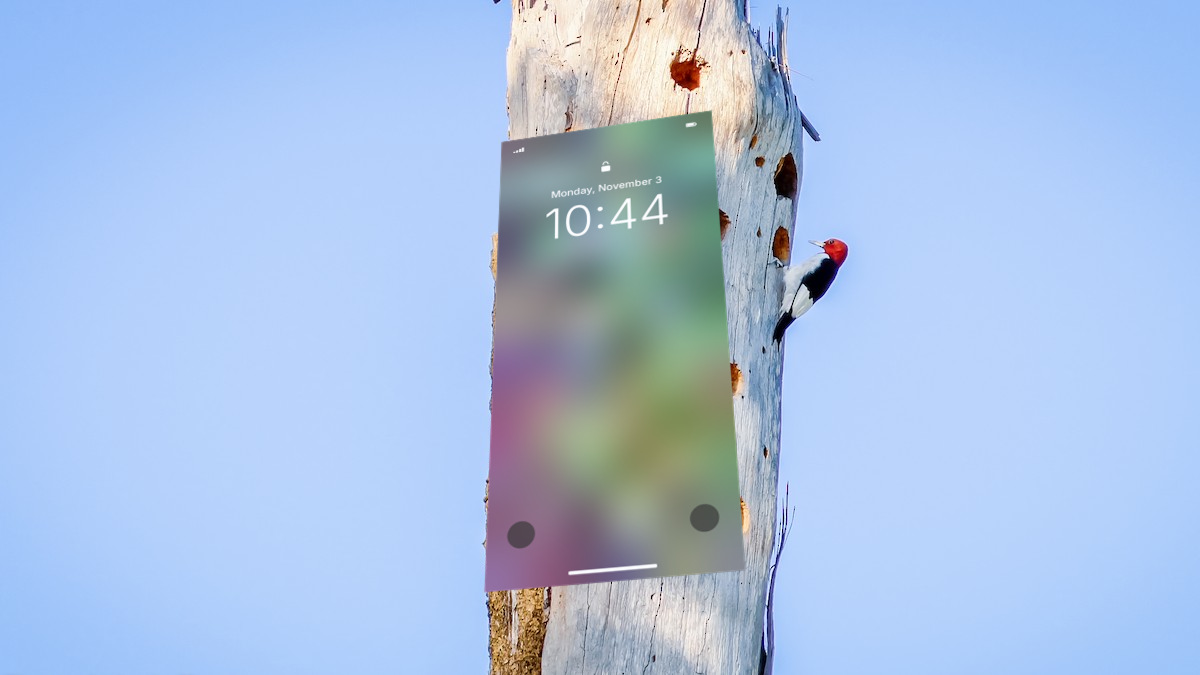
10:44
